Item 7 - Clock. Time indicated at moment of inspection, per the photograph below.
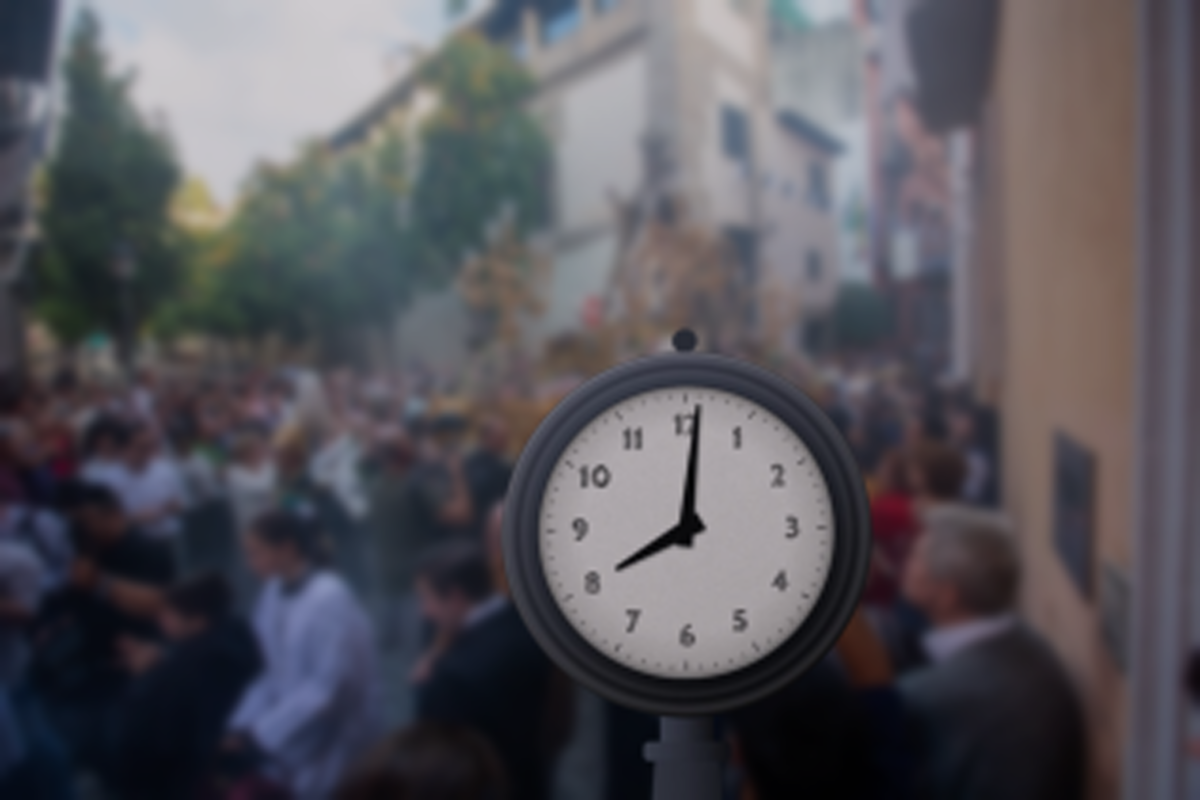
8:01
